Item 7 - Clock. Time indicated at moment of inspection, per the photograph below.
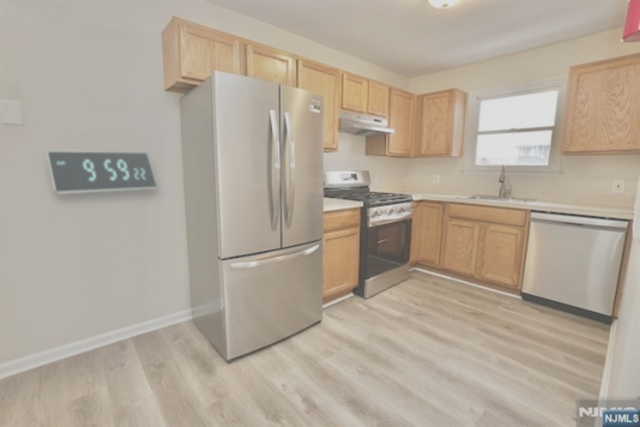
9:59:22
